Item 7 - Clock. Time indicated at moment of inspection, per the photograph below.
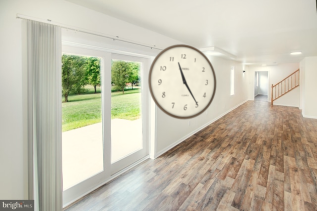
11:25
